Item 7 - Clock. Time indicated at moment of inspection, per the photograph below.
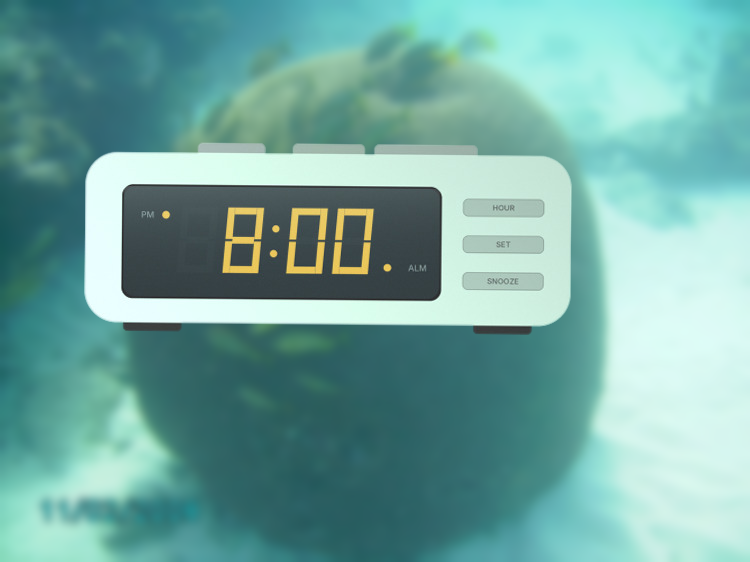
8:00
